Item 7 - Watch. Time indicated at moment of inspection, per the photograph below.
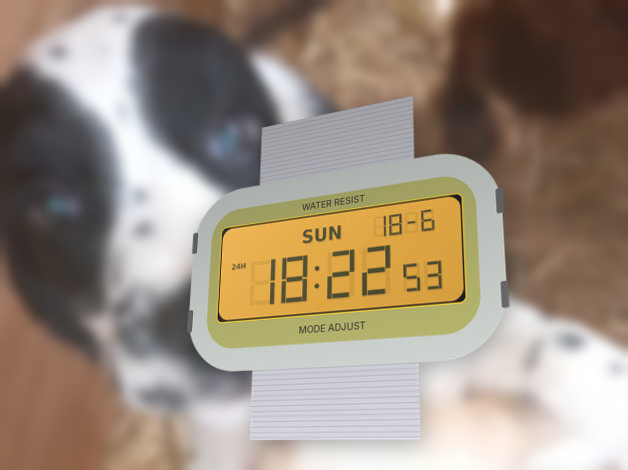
18:22:53
